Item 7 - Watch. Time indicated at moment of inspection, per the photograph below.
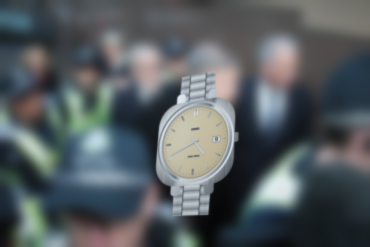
4:41
